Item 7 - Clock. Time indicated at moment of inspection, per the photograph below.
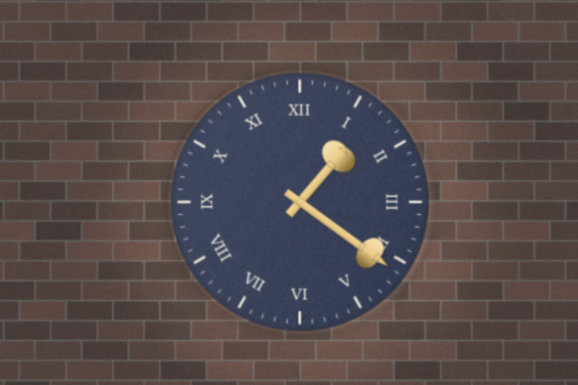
1:21
